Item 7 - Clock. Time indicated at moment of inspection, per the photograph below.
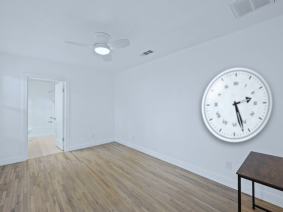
2:27
